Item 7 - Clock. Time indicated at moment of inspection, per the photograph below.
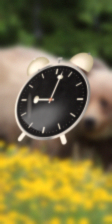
9:02
